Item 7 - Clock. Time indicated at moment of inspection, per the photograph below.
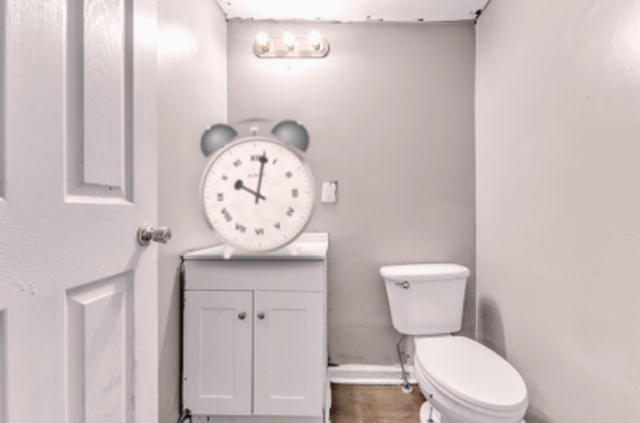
10:02
